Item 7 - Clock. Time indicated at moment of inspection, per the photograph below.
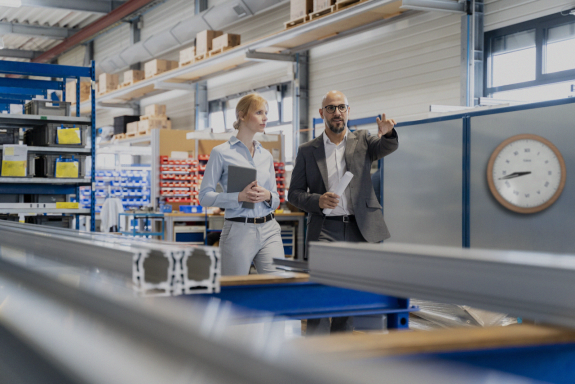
8:43
